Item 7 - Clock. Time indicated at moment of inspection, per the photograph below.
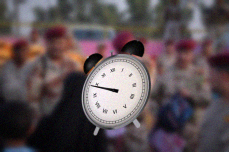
9:49
